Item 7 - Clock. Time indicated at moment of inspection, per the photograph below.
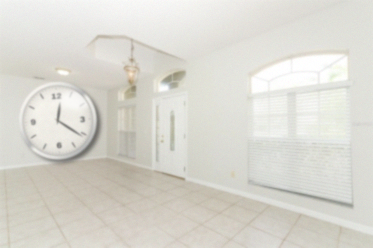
12:21
